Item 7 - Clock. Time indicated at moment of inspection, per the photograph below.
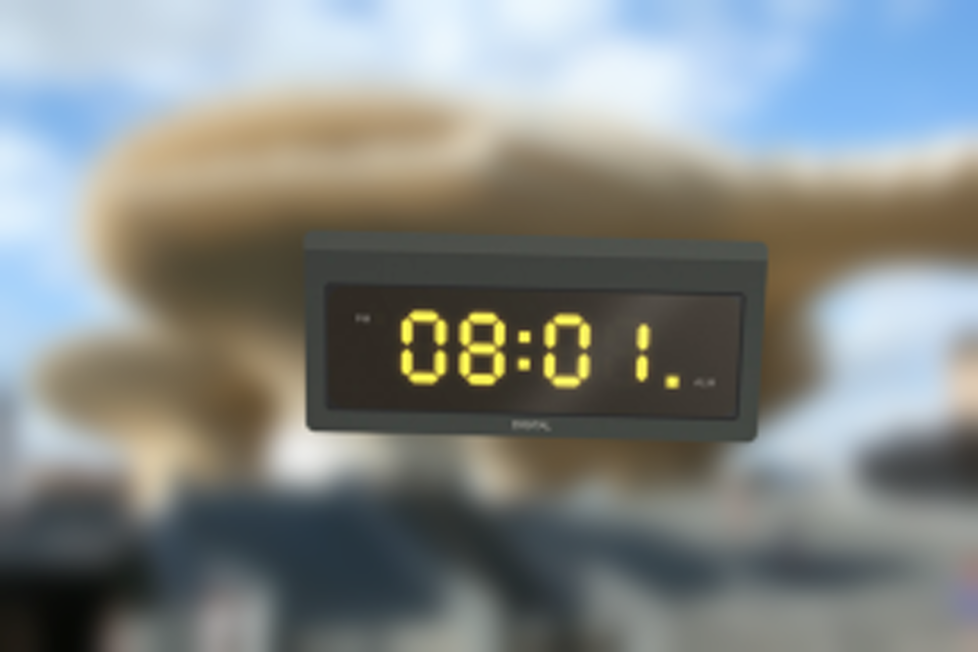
8:01
